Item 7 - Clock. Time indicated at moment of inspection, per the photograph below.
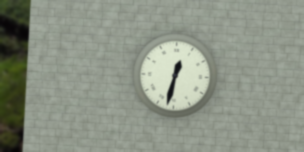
12:32
